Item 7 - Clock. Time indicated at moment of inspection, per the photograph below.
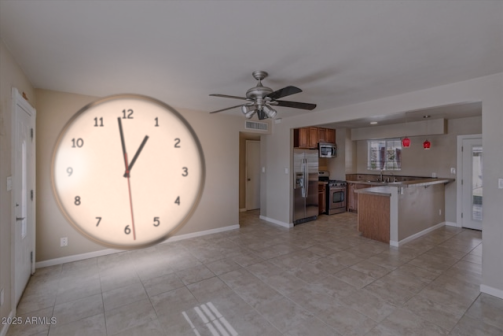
12:58:29
